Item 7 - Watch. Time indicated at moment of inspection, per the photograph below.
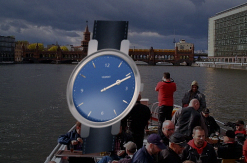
2:11
